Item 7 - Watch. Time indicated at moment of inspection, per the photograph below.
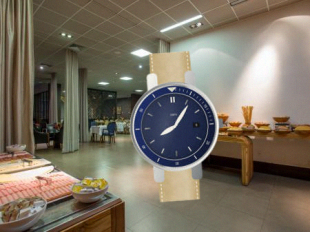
8:06
